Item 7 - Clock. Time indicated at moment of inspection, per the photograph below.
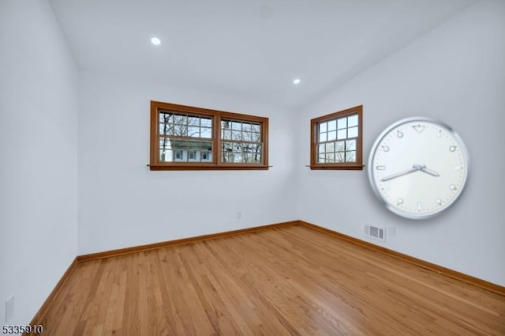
3:42
